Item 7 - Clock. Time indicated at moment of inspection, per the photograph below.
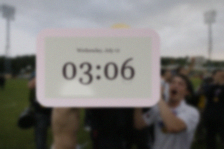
3:06
